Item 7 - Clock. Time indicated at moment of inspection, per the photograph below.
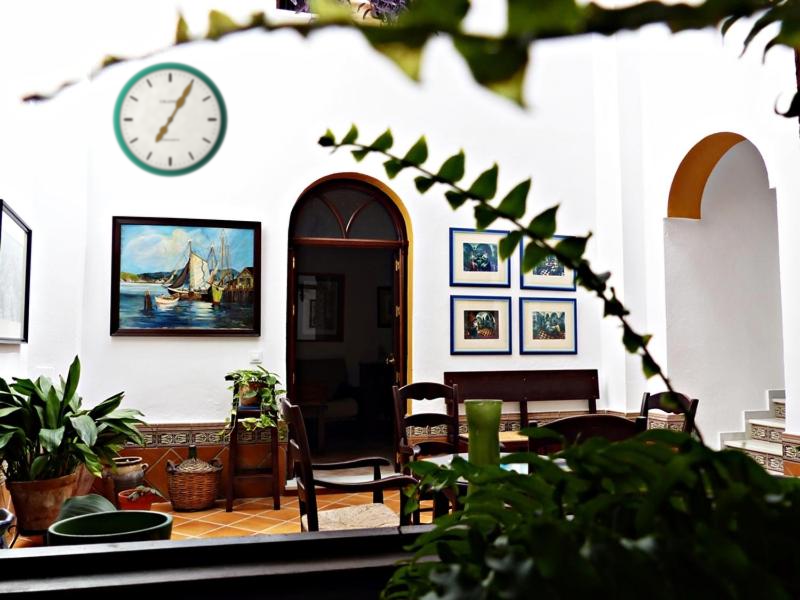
7:05
